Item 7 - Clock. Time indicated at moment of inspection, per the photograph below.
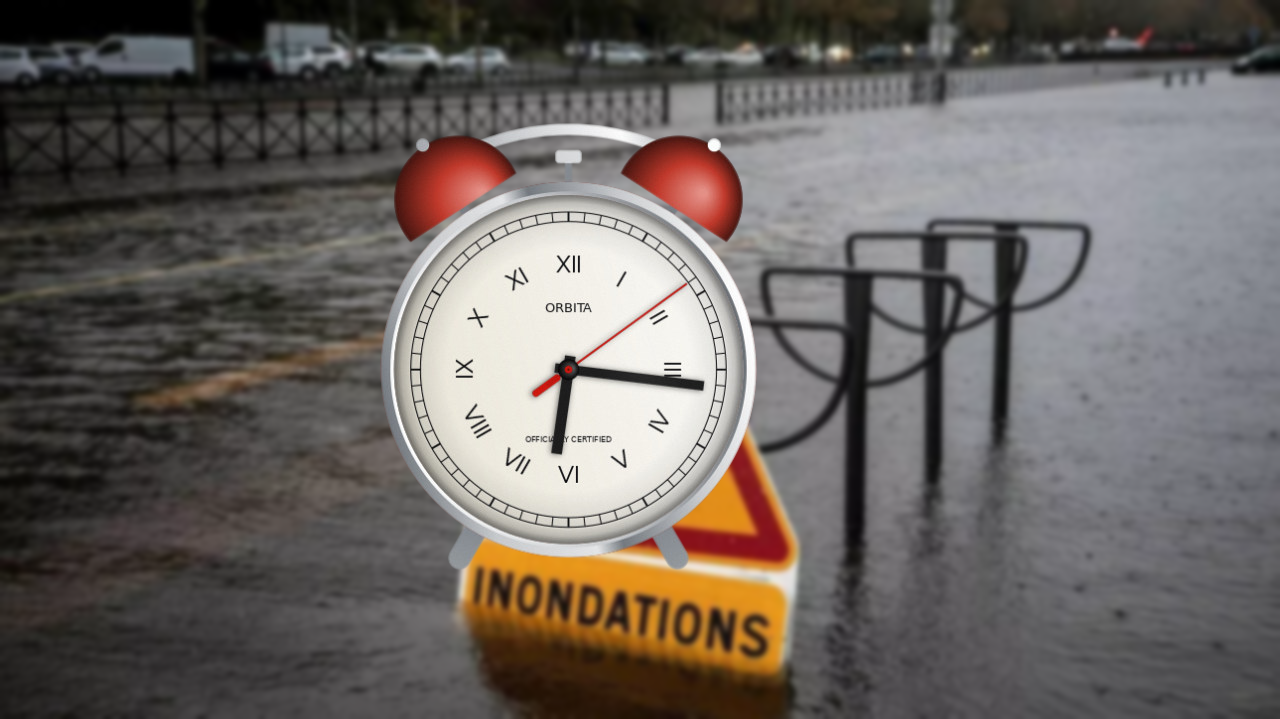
6:16:09
